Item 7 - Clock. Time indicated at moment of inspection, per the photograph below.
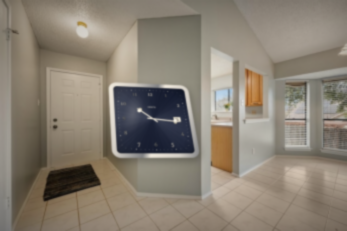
10:16
